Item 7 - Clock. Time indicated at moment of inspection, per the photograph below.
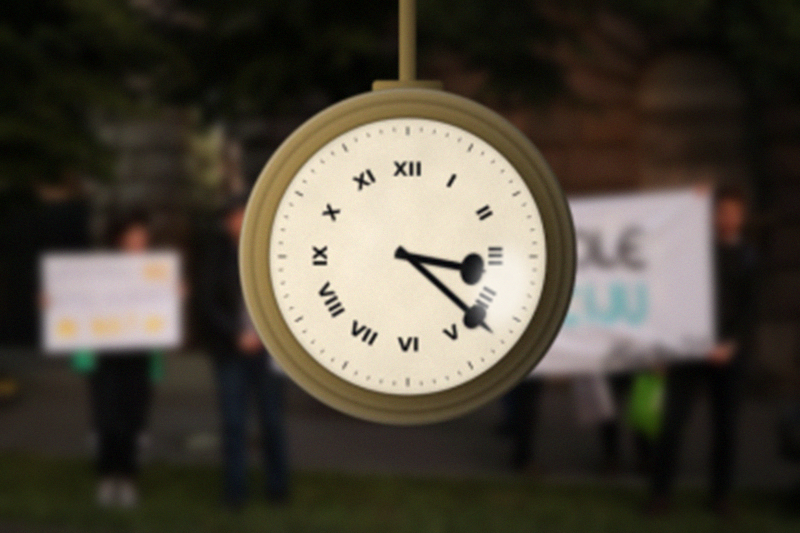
3:22
